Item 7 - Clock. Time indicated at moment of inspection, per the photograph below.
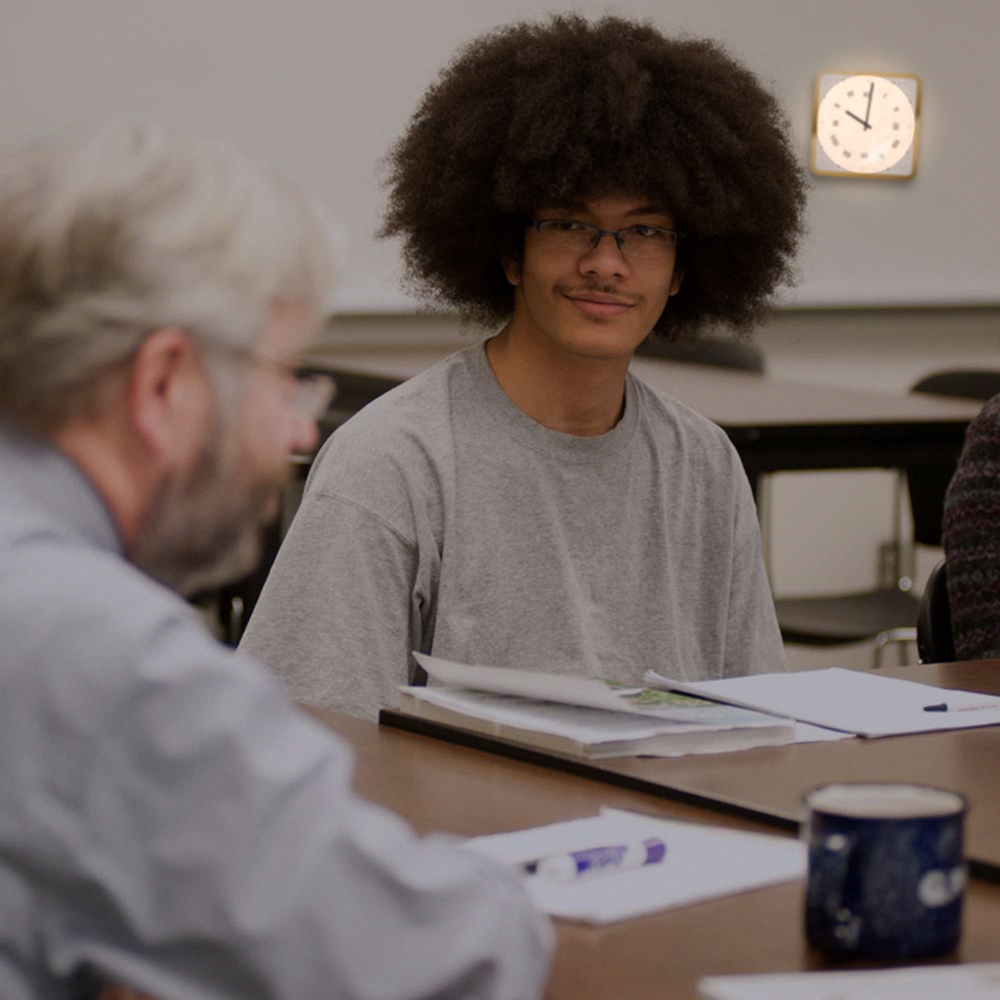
10:01
